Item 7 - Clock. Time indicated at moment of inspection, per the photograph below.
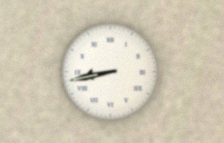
8:43
